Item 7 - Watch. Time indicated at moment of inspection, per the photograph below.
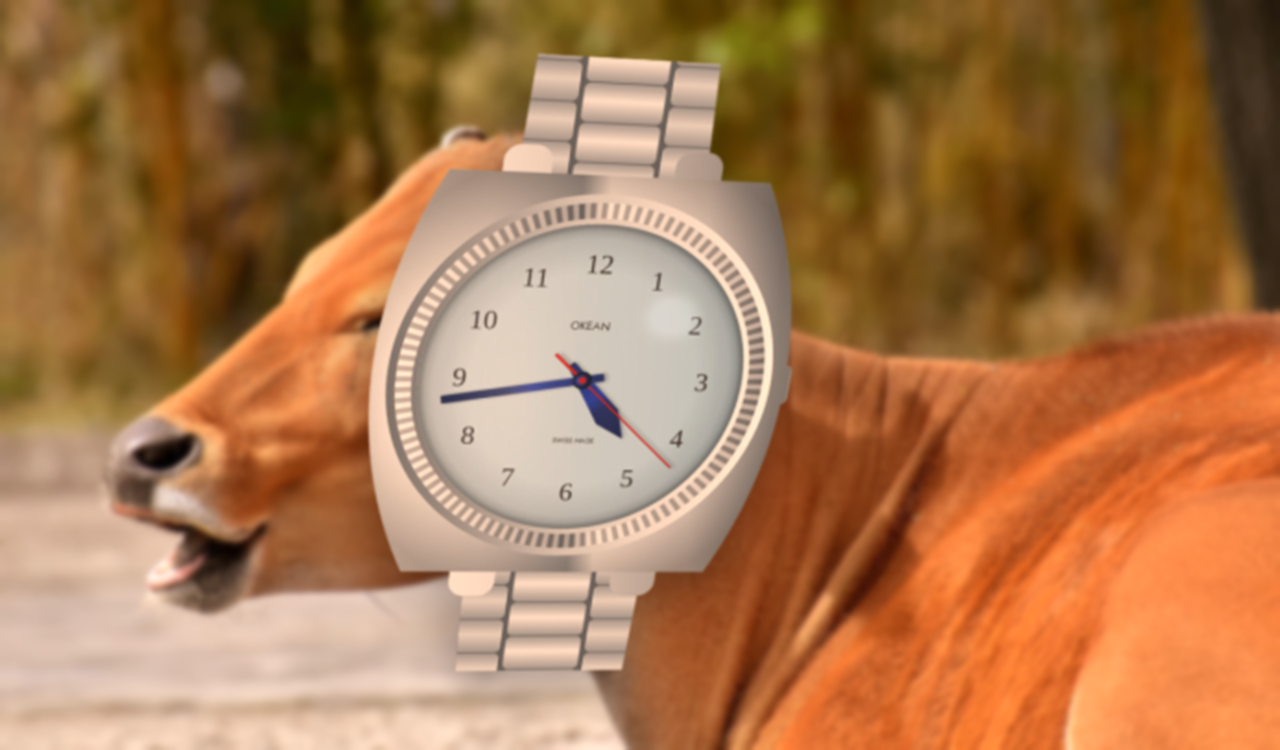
4:43:22
